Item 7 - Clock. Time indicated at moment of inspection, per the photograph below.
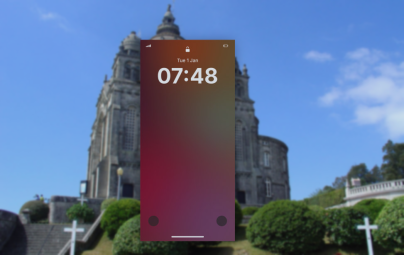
7:48
